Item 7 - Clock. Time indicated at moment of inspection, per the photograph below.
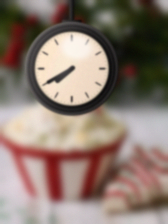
7:40
